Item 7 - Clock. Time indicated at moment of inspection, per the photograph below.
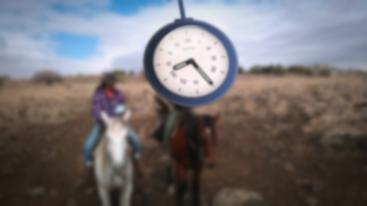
8:25
